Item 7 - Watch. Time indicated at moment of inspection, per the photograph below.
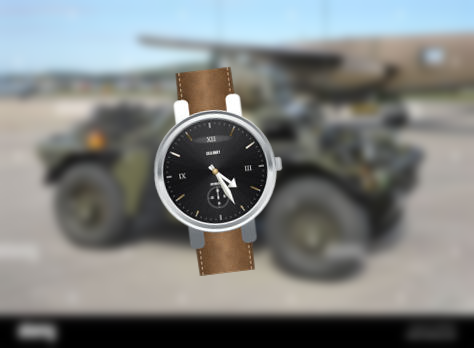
4:26
